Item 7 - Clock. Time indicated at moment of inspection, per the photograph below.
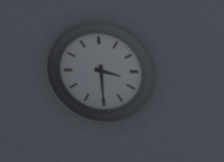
3:30
